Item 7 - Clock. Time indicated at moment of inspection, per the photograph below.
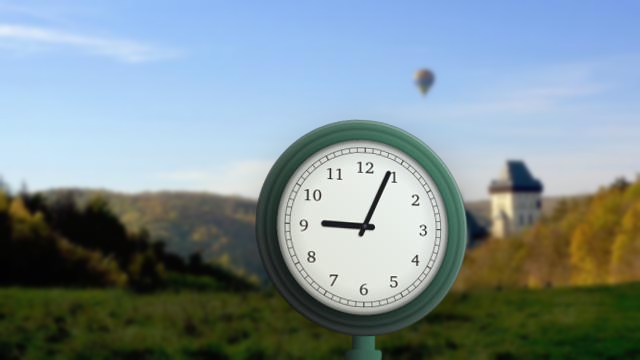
9:04
